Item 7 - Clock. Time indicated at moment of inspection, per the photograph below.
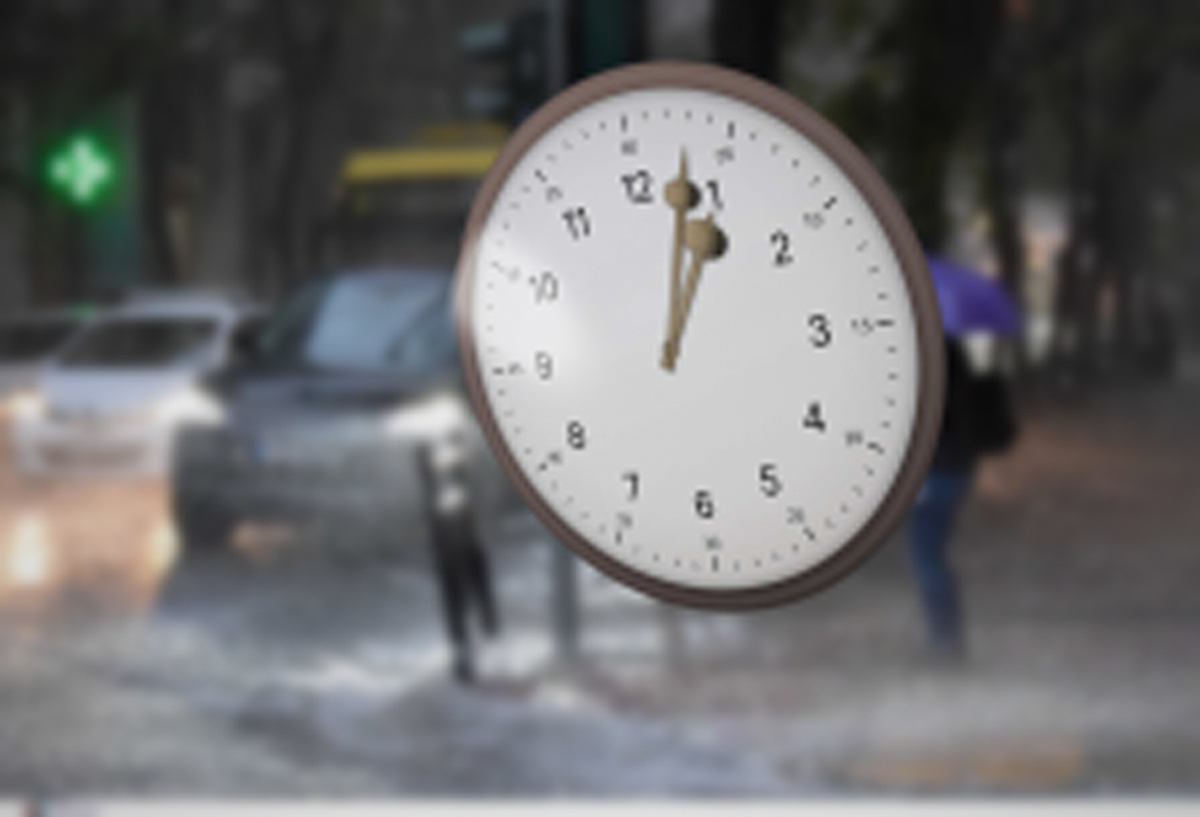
1:03
